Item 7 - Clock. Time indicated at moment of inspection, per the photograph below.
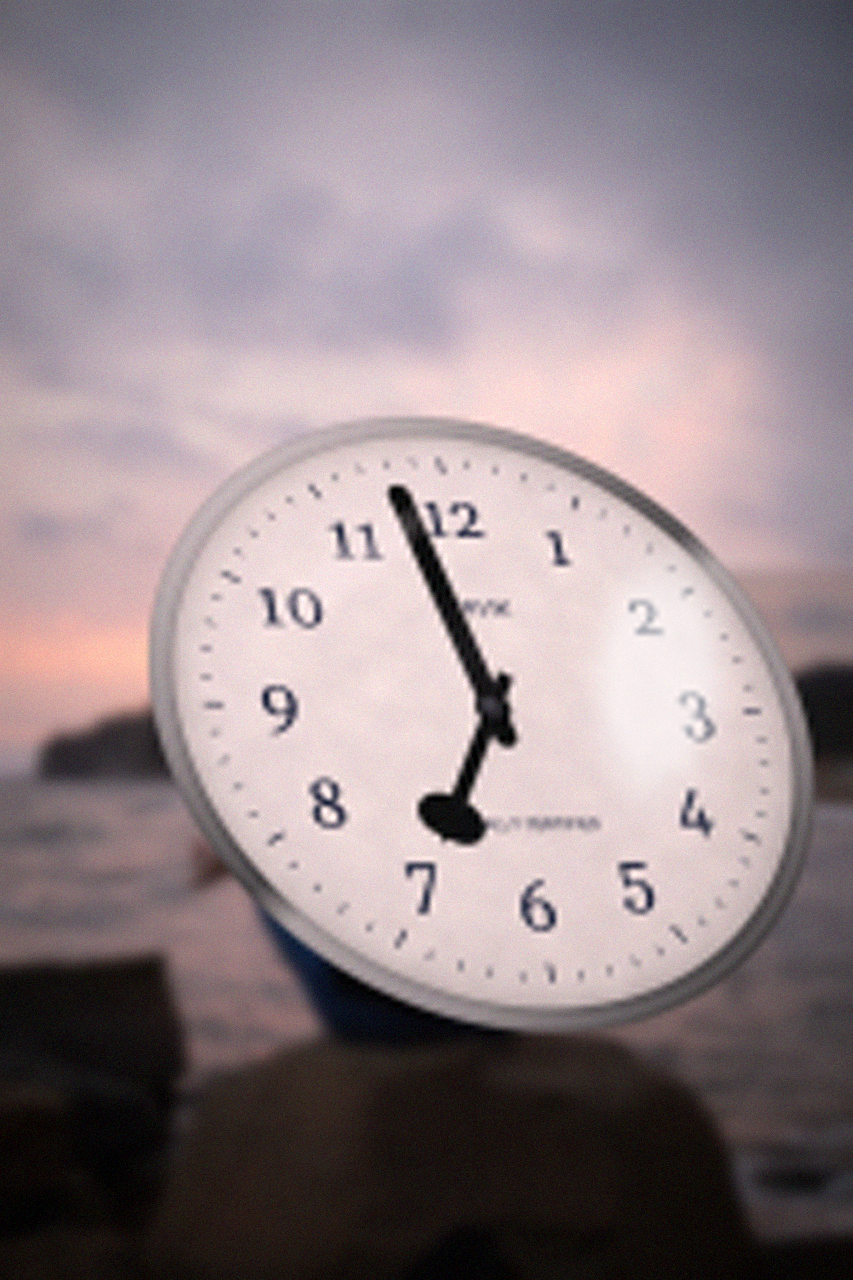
6:58
